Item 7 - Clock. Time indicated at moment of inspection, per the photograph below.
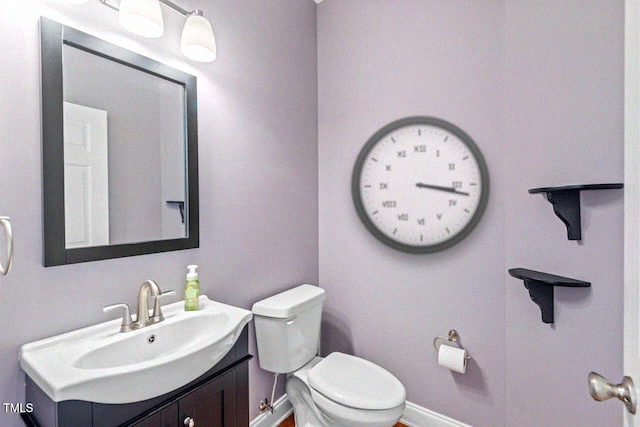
3:17
